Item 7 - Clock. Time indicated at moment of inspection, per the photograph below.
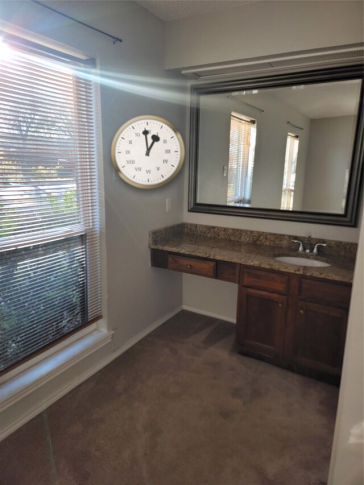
12:59
